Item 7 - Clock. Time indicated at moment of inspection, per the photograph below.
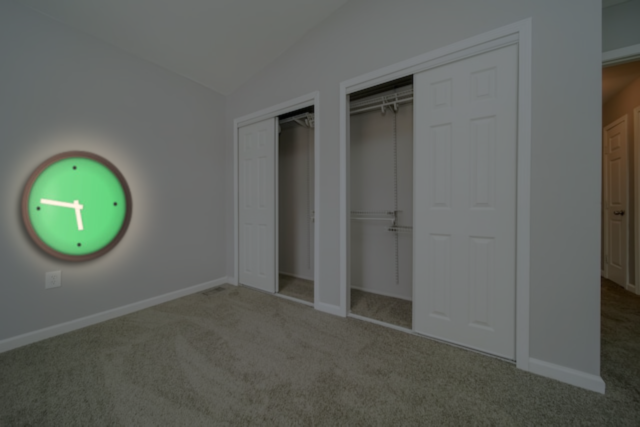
5:47
